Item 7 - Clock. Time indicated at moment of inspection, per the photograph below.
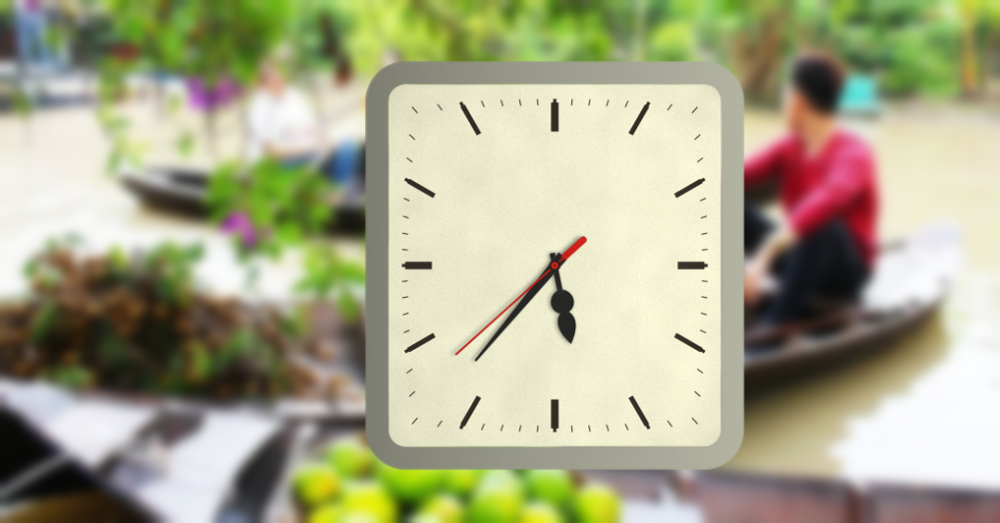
5:36:38
